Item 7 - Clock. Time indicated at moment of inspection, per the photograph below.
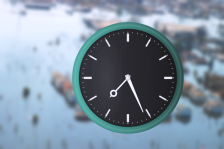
7:26
